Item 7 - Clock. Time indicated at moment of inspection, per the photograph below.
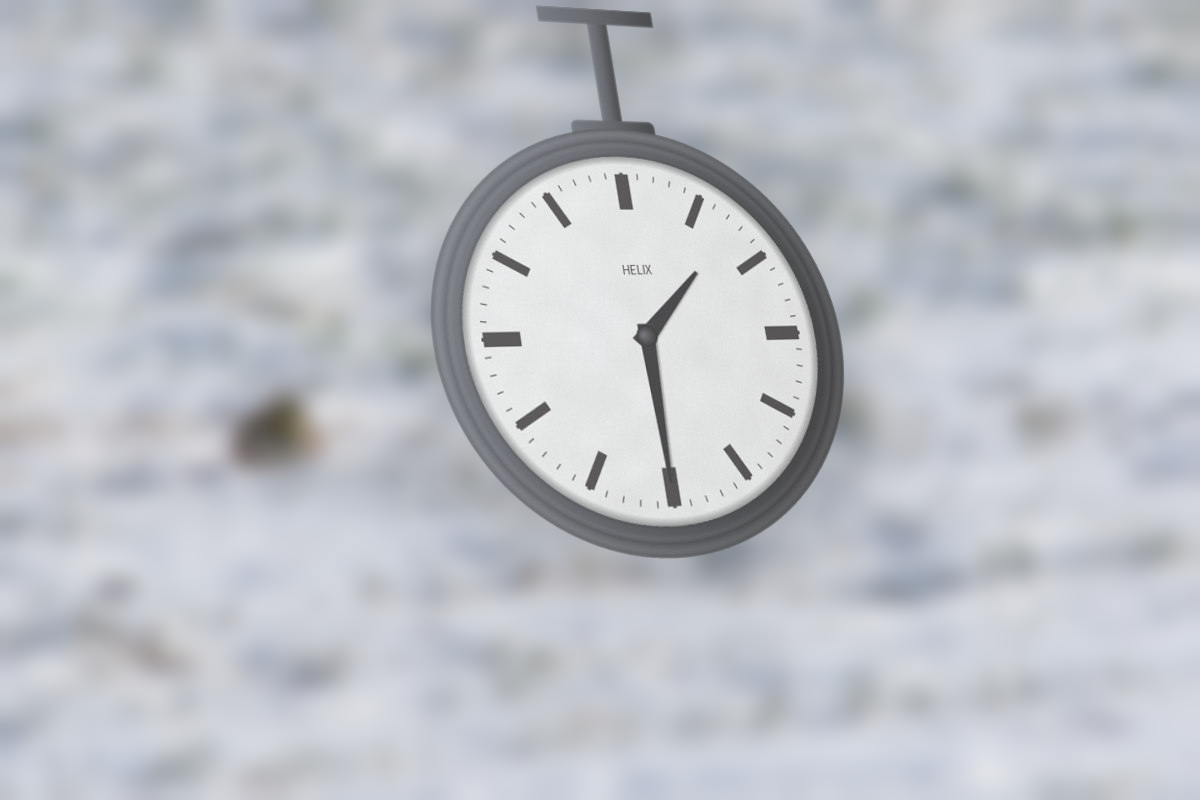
1:30
